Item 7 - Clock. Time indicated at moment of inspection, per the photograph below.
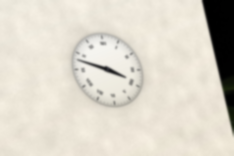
3:48
